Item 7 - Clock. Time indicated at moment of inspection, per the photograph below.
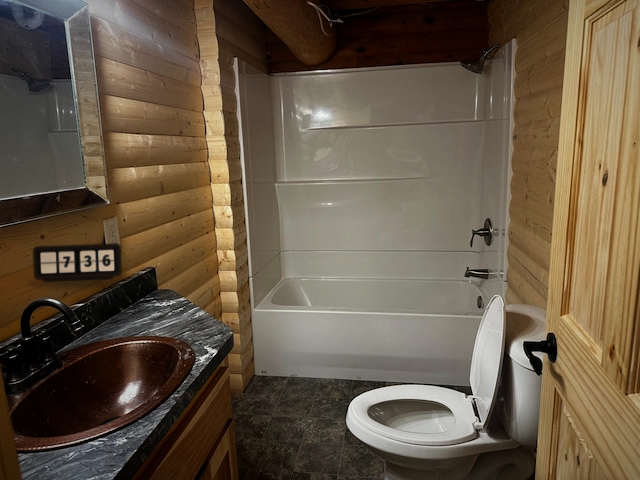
7:36
